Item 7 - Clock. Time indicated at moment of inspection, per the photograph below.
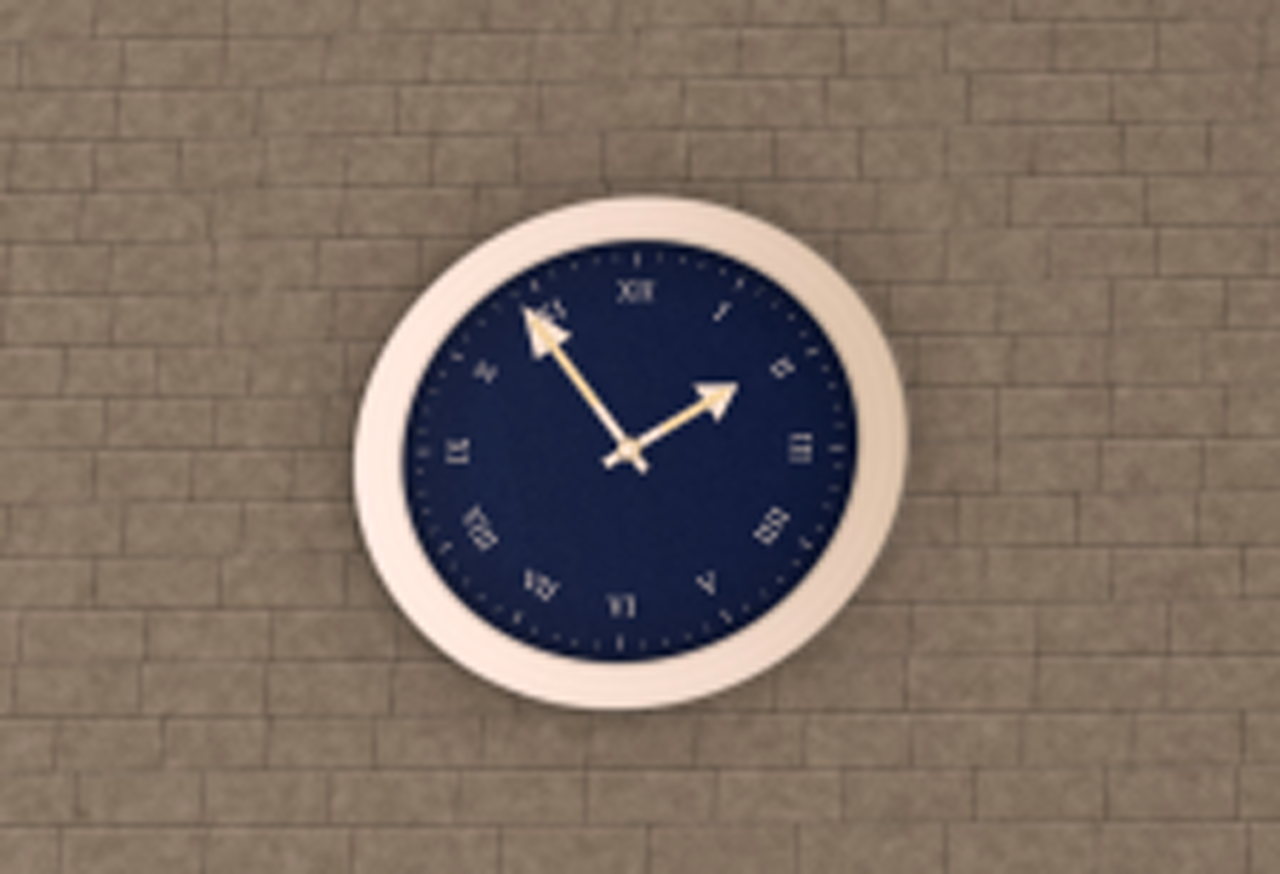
1:54
